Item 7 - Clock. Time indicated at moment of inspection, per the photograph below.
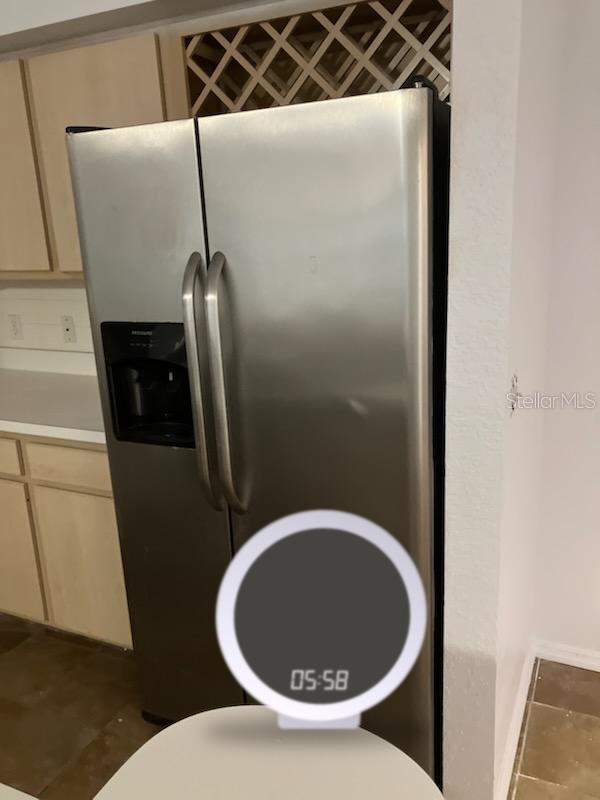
5:58
